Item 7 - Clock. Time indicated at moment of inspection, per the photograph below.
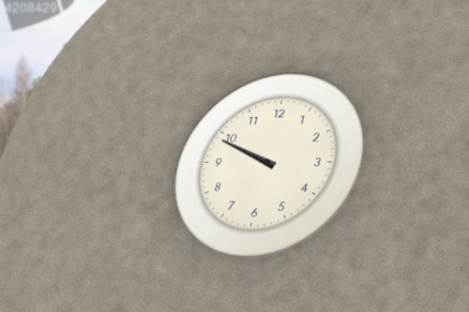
9:49
